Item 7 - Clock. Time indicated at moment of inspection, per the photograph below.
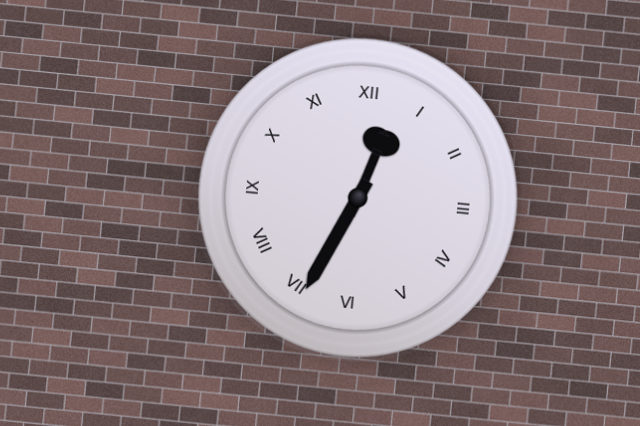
12:34
